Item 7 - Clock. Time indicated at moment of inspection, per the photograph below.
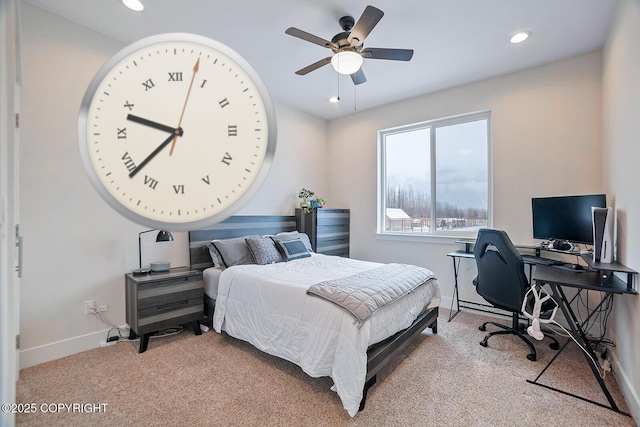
9:38:03
